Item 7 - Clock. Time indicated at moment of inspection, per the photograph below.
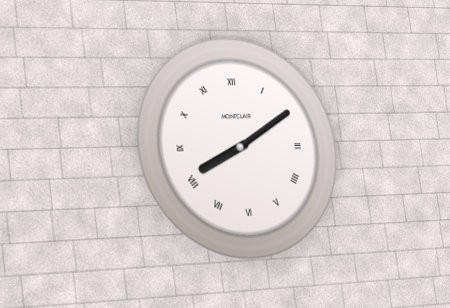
8:10
